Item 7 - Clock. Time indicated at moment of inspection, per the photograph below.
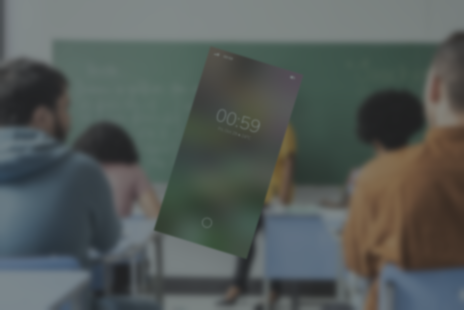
0:59
